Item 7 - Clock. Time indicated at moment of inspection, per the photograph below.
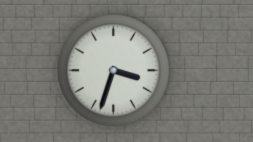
3:33
